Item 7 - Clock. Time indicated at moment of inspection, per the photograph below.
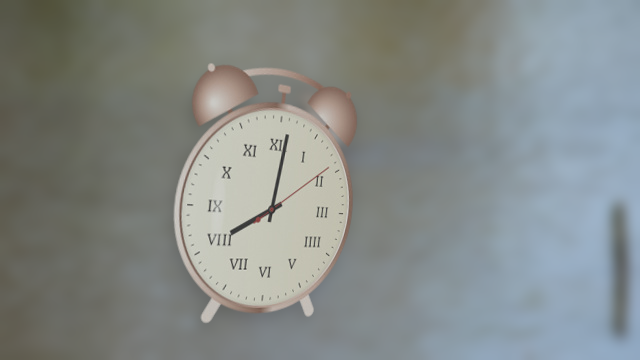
8:01:09
